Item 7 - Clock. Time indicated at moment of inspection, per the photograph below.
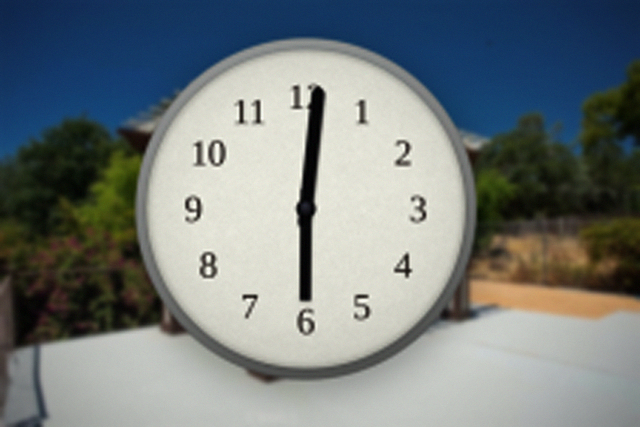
6:01
